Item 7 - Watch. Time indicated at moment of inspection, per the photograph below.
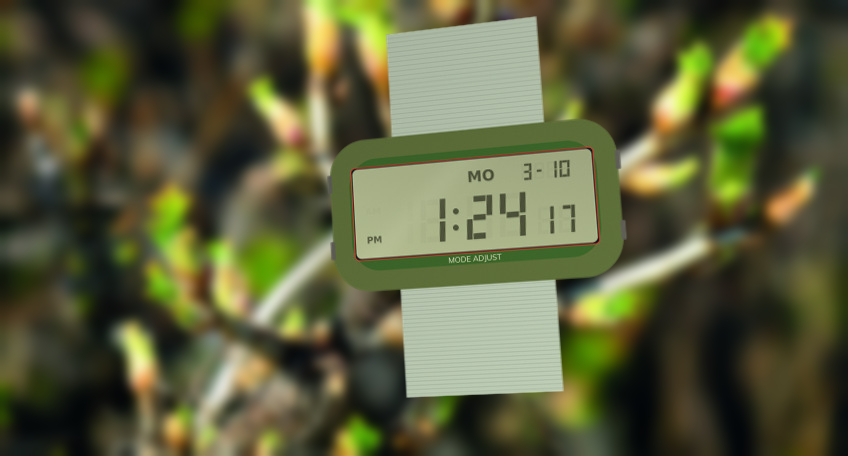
1:24:17
